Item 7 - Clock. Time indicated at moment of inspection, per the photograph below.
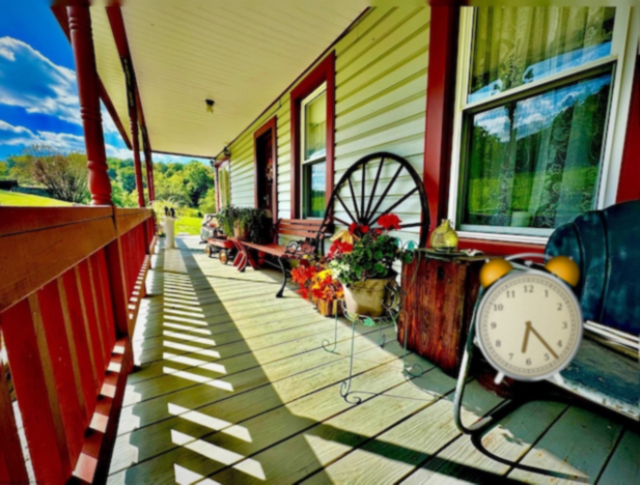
6:23
